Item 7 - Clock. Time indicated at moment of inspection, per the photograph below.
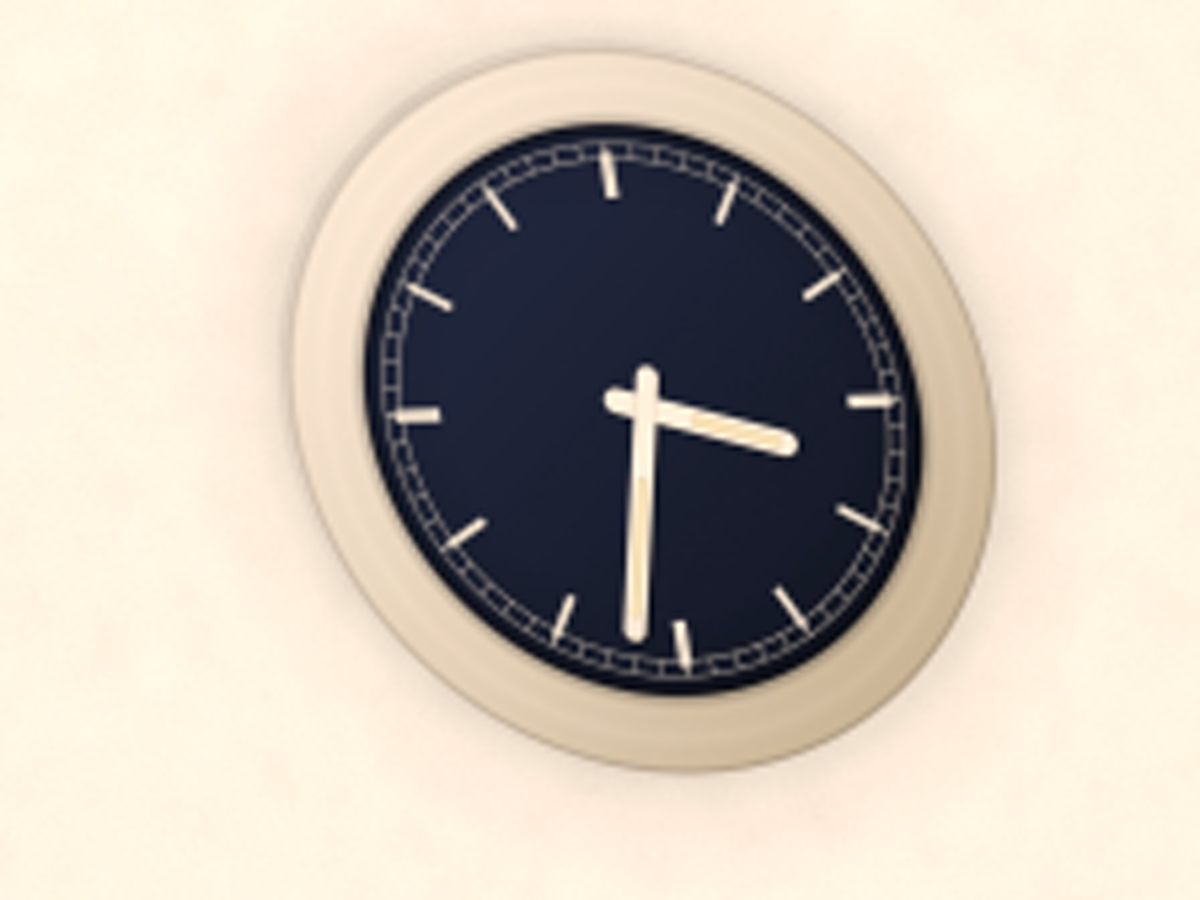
3:32
